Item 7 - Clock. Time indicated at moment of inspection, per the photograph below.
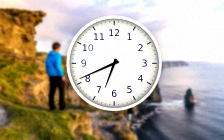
6:41
